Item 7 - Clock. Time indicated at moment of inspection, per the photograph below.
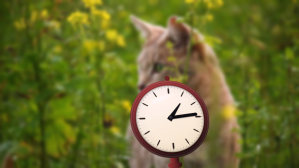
1:14
